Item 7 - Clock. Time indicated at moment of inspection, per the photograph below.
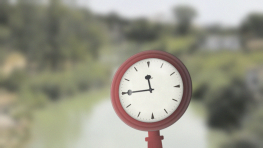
11:45
